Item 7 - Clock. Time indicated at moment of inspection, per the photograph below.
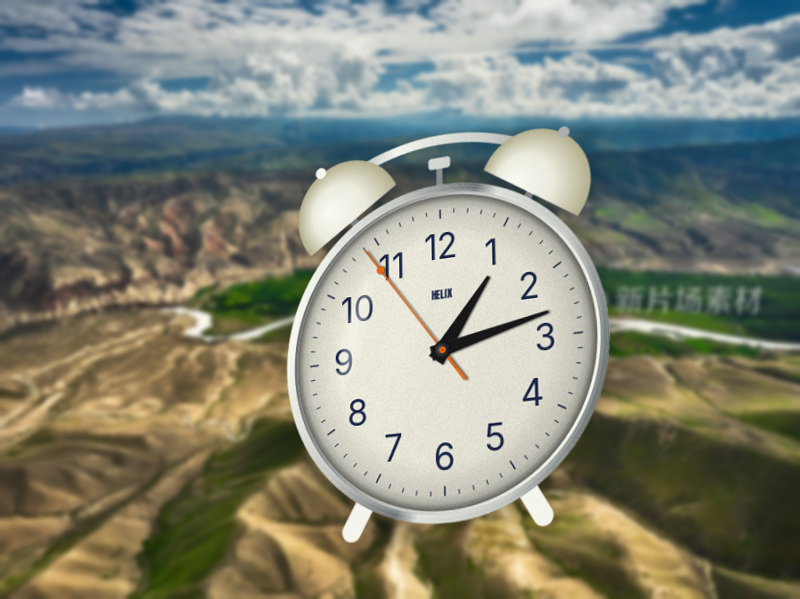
1:12:54
